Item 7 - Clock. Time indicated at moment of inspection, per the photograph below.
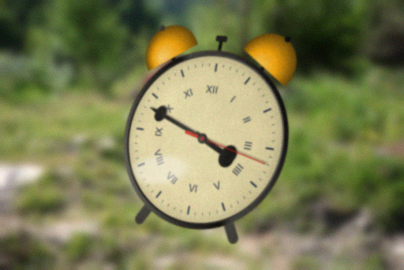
3:48:17
